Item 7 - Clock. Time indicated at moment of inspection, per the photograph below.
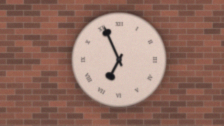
6:56
